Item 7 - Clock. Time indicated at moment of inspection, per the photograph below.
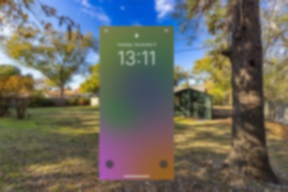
13:11
